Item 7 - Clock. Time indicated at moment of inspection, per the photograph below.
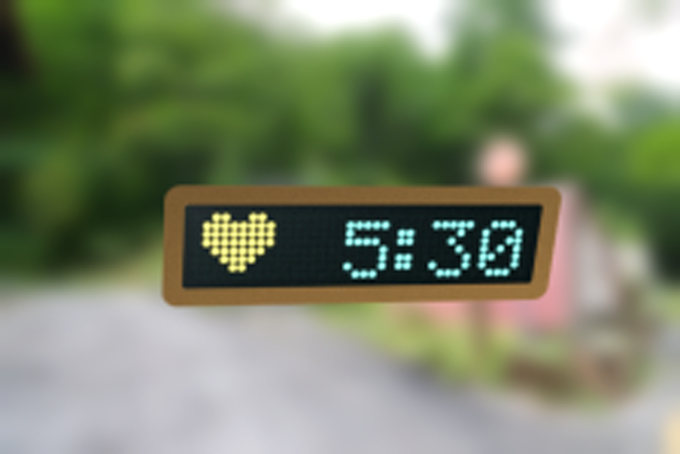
5:30
